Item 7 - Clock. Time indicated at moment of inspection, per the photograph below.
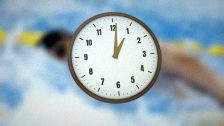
1:01
